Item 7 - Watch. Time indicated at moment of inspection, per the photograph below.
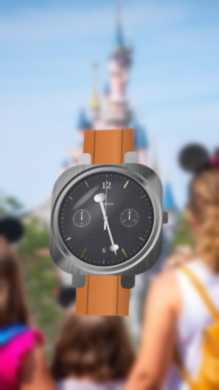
11:27
